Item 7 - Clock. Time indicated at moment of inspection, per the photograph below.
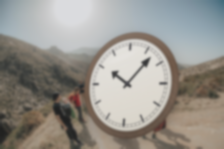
10:07
